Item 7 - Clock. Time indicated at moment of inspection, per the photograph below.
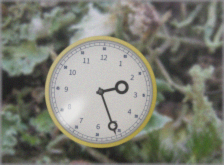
2:26
